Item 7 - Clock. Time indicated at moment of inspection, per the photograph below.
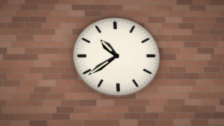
10:39
